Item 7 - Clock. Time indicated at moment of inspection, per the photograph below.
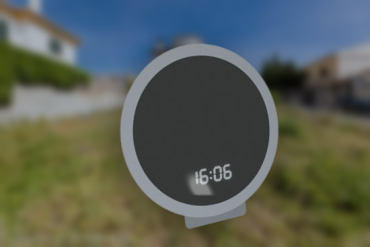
16:06
